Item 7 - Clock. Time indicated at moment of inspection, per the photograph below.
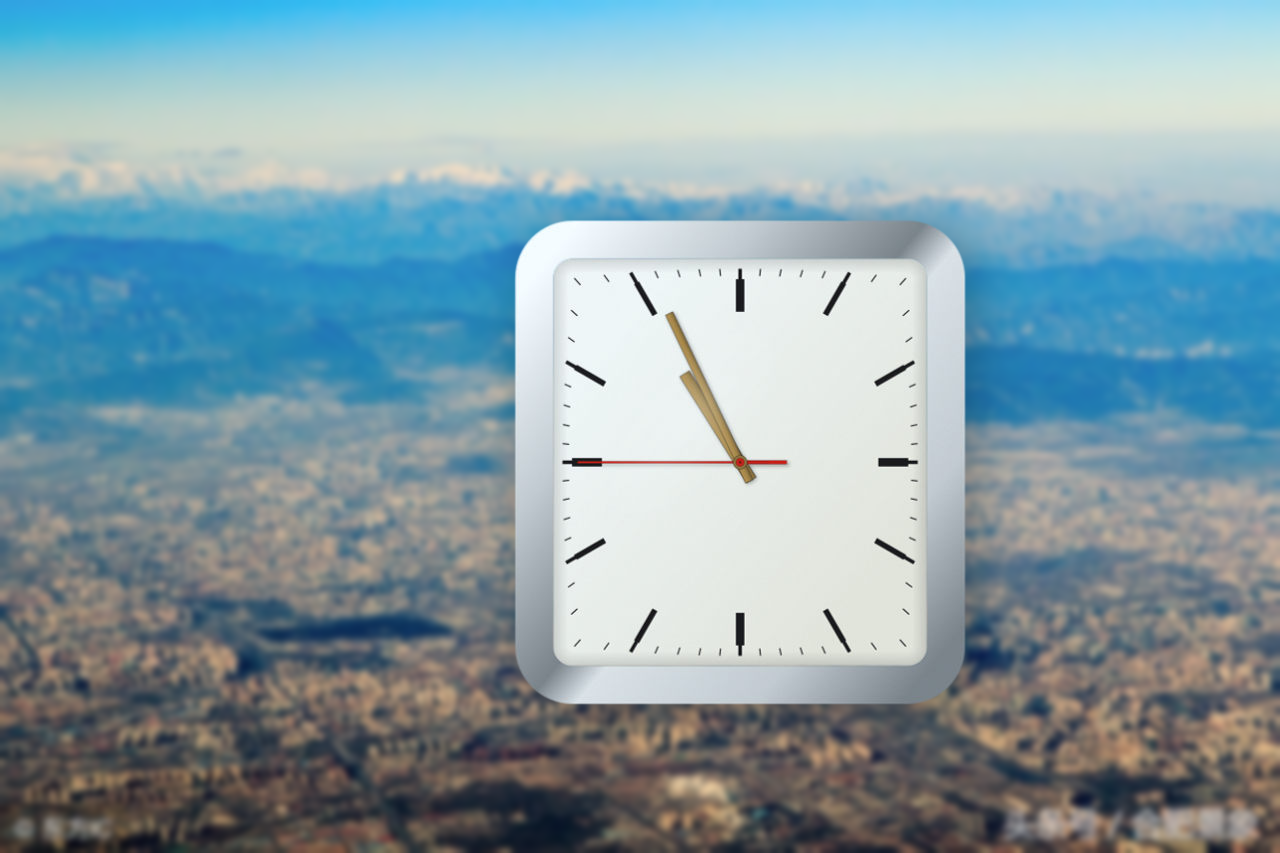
10:55:45
